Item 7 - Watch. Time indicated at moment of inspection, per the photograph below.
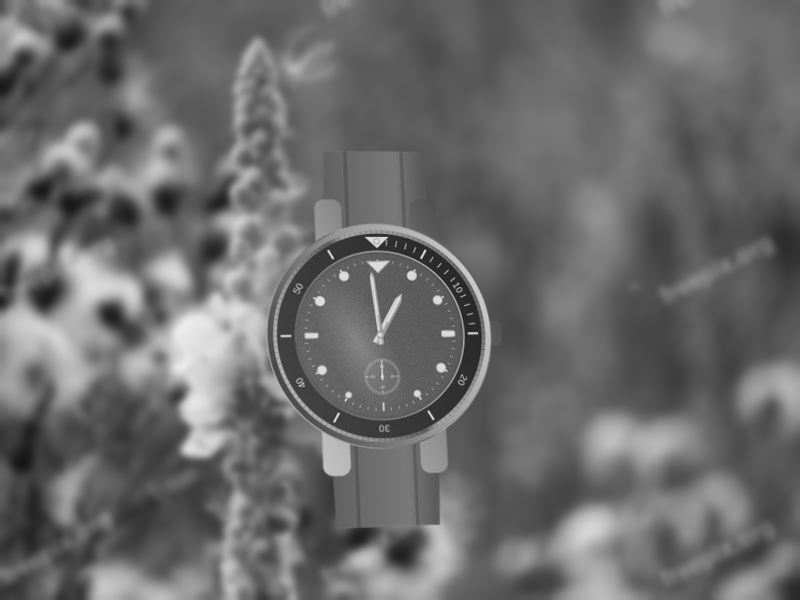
12:59
